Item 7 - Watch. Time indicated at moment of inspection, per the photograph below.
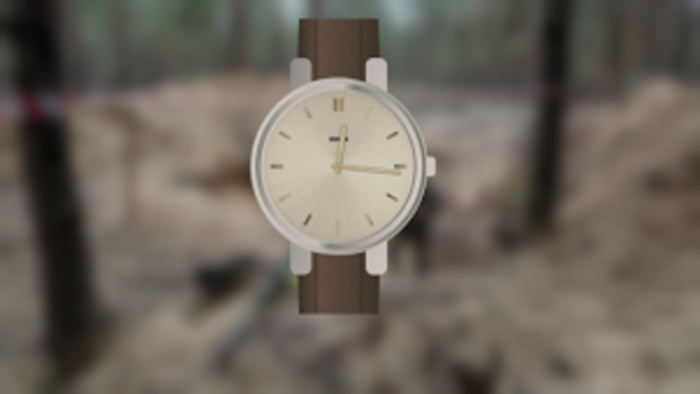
12:16
